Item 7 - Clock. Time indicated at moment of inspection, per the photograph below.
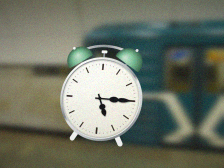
5:15
